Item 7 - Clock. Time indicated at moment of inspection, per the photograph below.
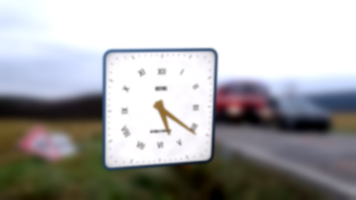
5:21
